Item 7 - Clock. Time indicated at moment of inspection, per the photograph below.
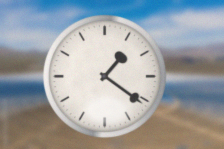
1:21
